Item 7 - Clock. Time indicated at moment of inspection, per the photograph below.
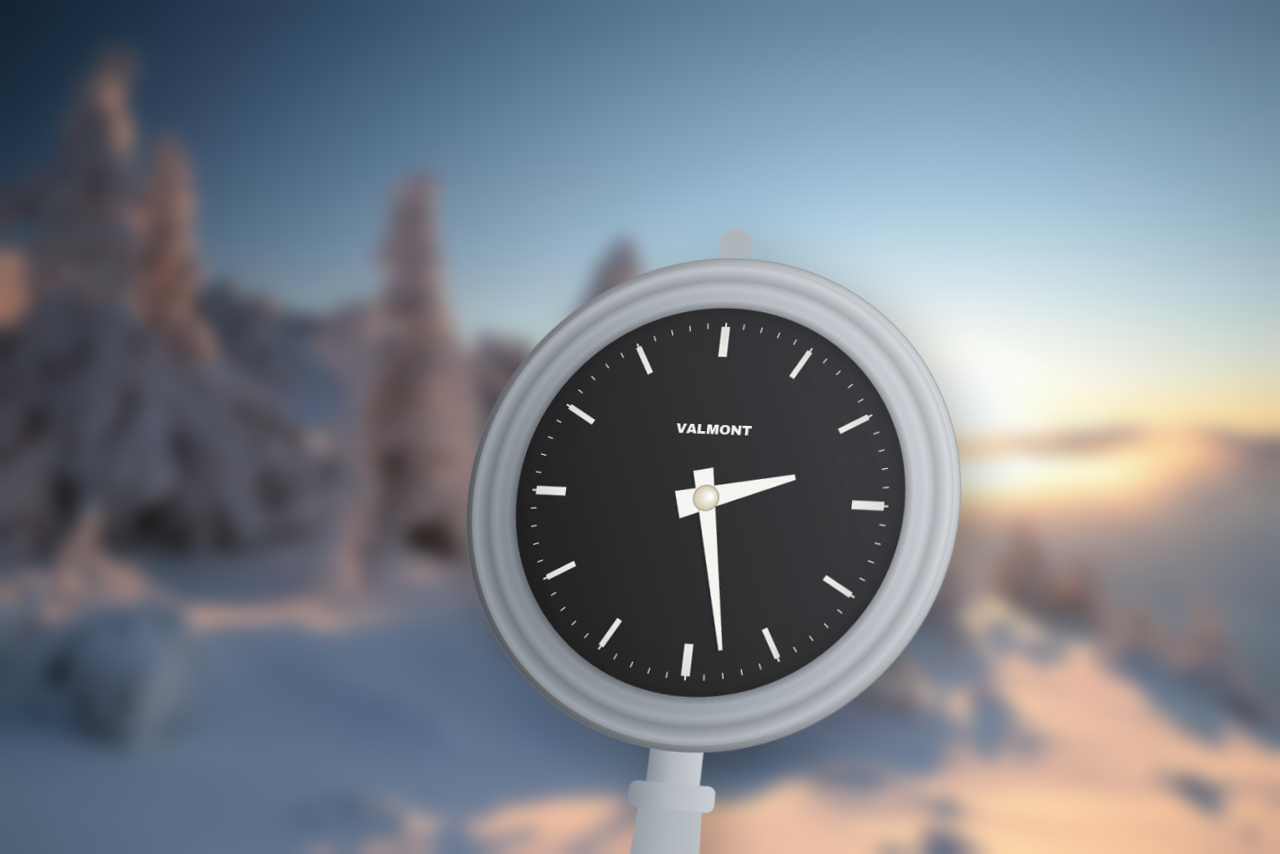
2:28
